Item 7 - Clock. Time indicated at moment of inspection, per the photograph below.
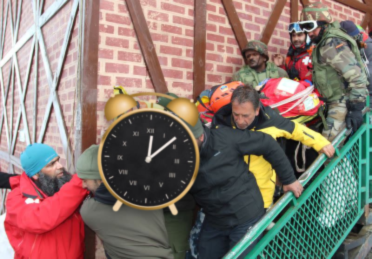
12:08
